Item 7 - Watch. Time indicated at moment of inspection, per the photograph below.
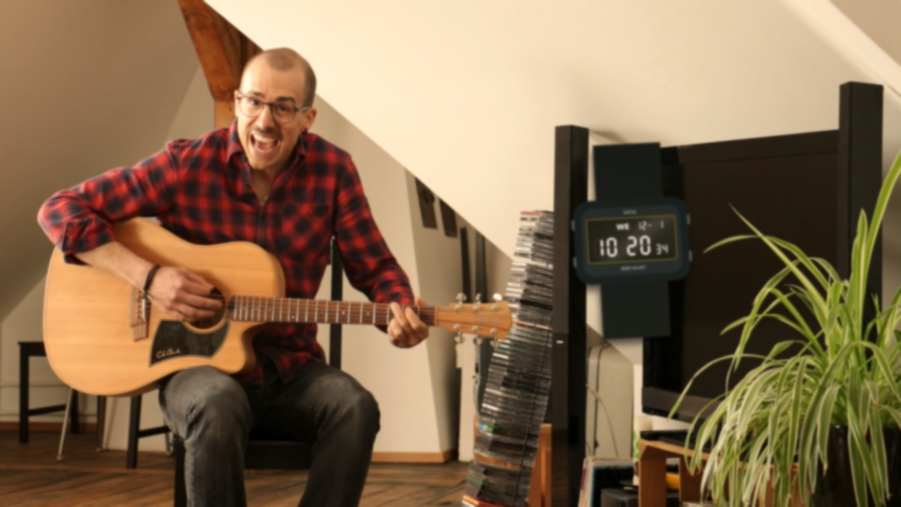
10:20
